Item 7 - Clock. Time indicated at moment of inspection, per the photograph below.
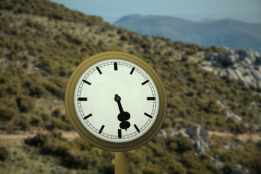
5:28
